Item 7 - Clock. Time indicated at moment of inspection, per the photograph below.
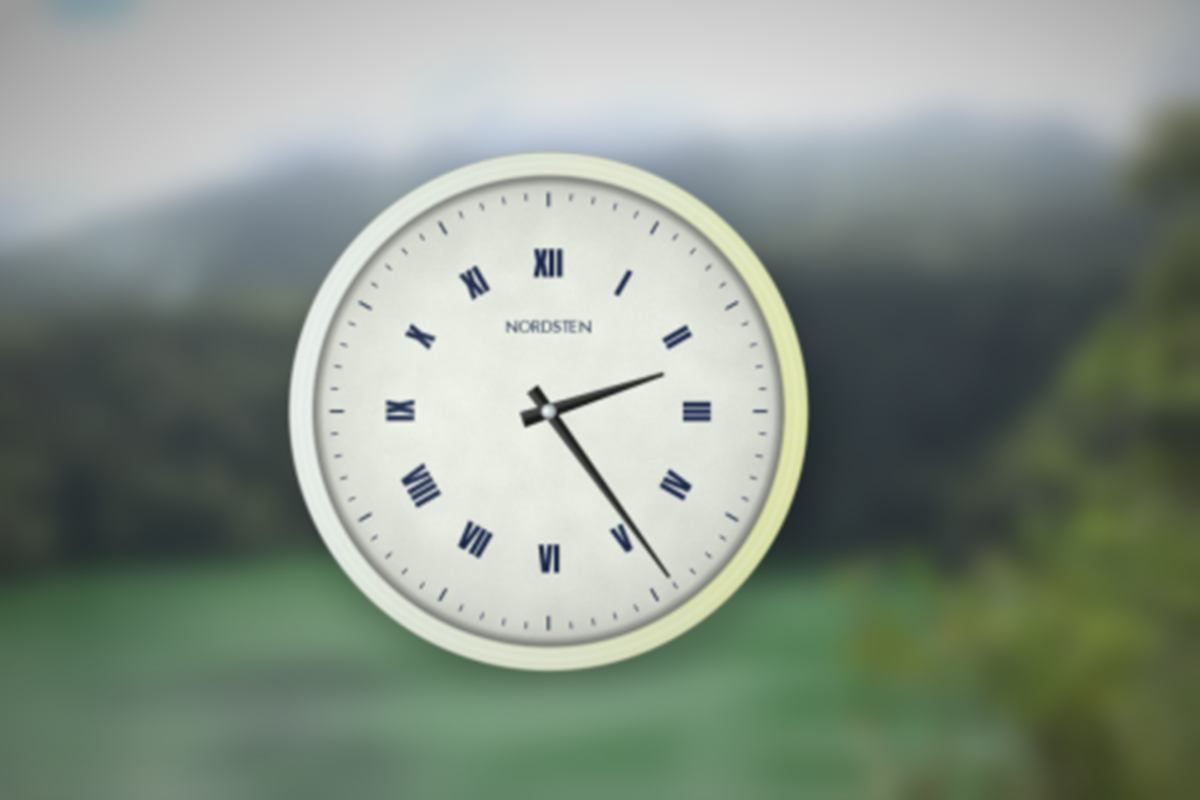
2:24
